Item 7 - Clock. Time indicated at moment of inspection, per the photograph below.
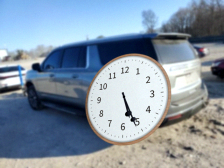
5:26
